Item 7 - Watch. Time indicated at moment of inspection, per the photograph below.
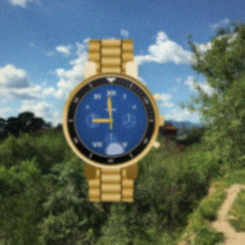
8:59
